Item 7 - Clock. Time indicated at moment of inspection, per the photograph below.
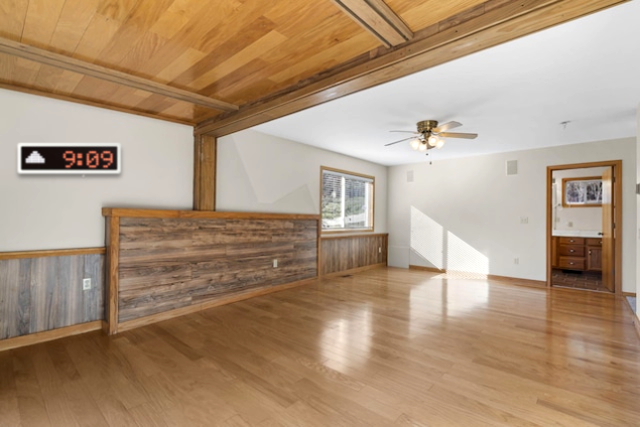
9:09
